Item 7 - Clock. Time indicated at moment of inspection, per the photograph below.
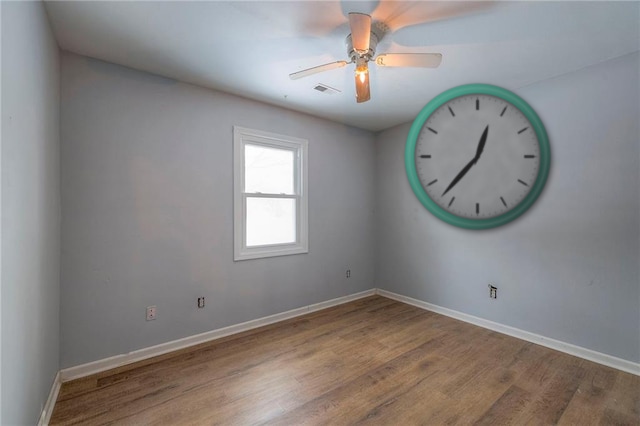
12:37
